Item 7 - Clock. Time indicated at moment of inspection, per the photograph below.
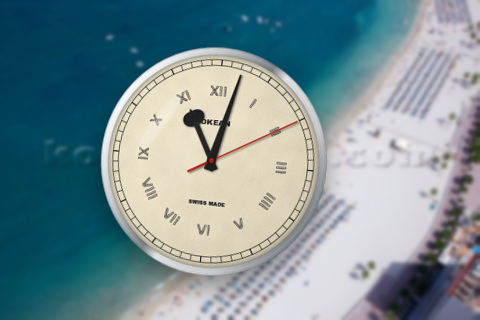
11:02:10
